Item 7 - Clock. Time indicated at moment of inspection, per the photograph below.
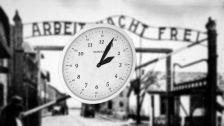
2:04
